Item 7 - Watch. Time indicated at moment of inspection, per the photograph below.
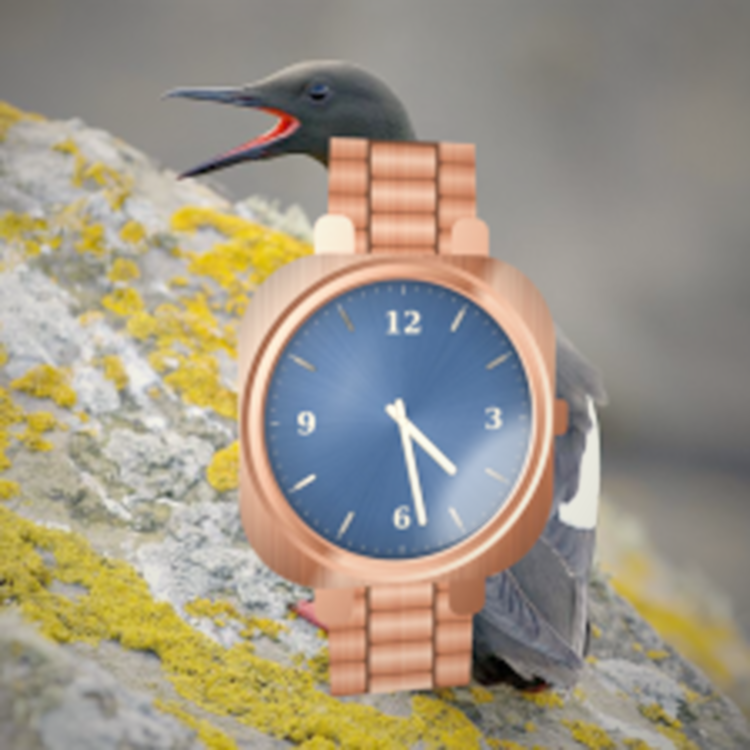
4:28
